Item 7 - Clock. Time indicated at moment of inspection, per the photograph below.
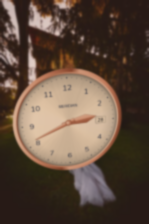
2:41
